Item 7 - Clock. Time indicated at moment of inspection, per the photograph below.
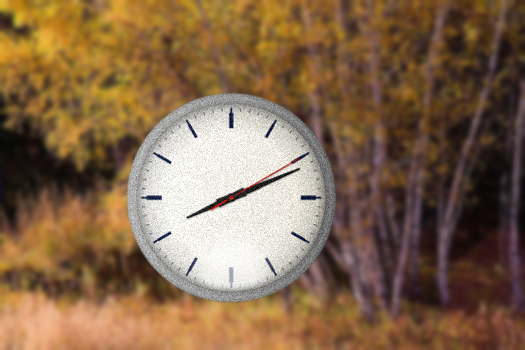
8:11:10
